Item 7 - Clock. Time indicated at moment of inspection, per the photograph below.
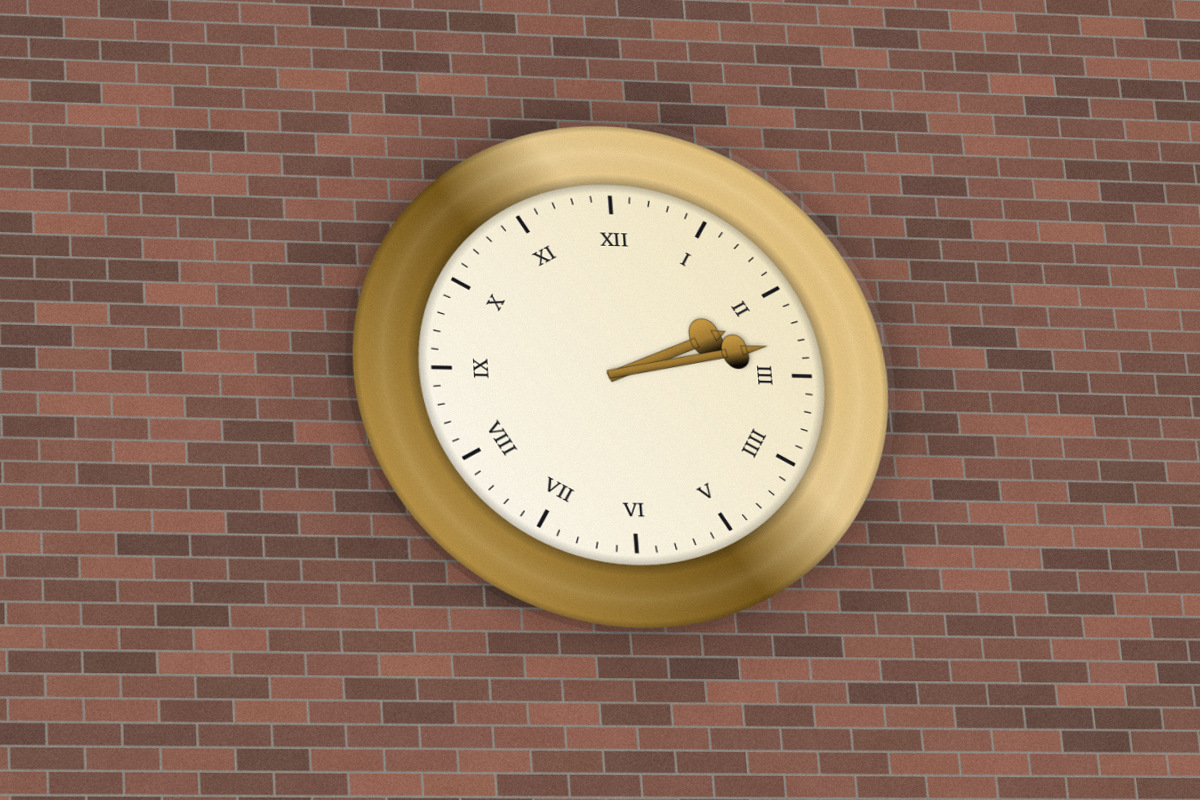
2:13
